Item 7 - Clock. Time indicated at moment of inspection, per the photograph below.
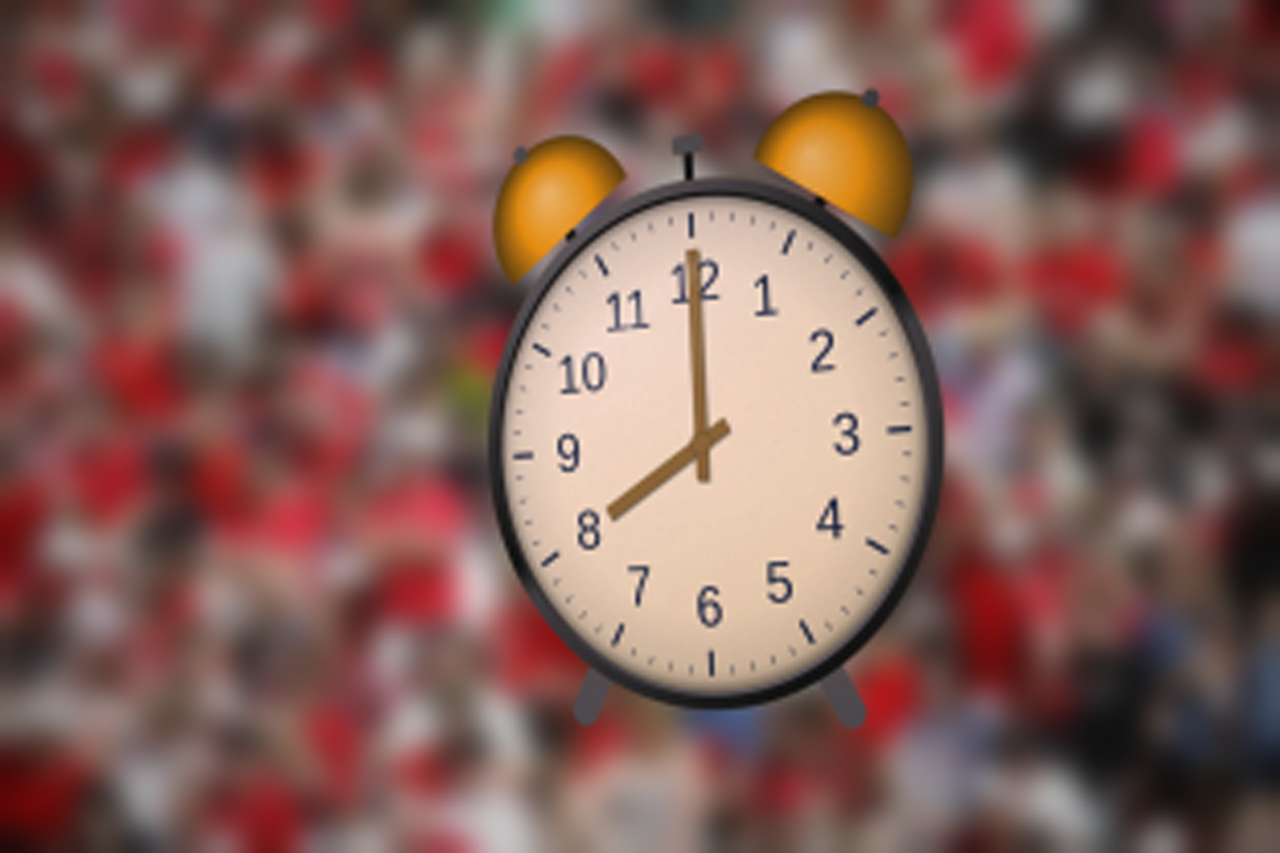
8:00
